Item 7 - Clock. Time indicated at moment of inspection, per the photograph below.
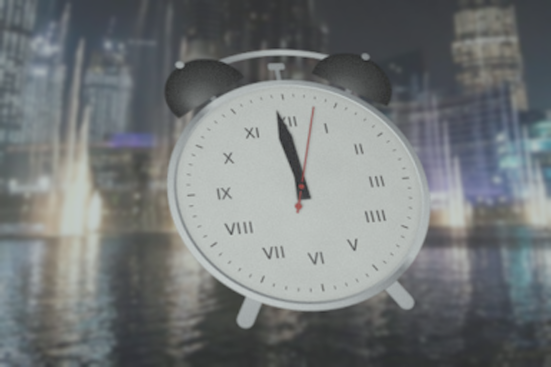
11:59:03
